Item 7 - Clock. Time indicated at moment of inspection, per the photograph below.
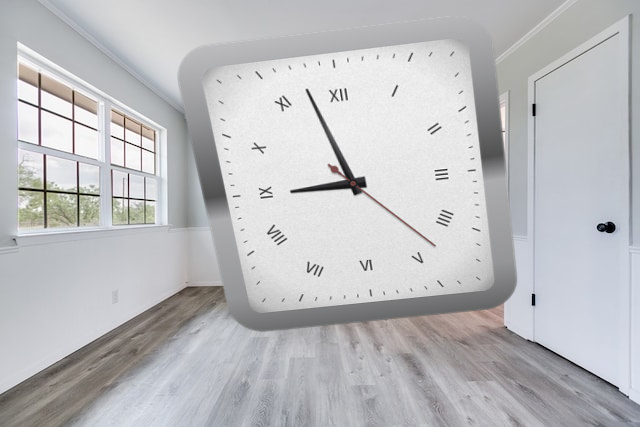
8:57:23
